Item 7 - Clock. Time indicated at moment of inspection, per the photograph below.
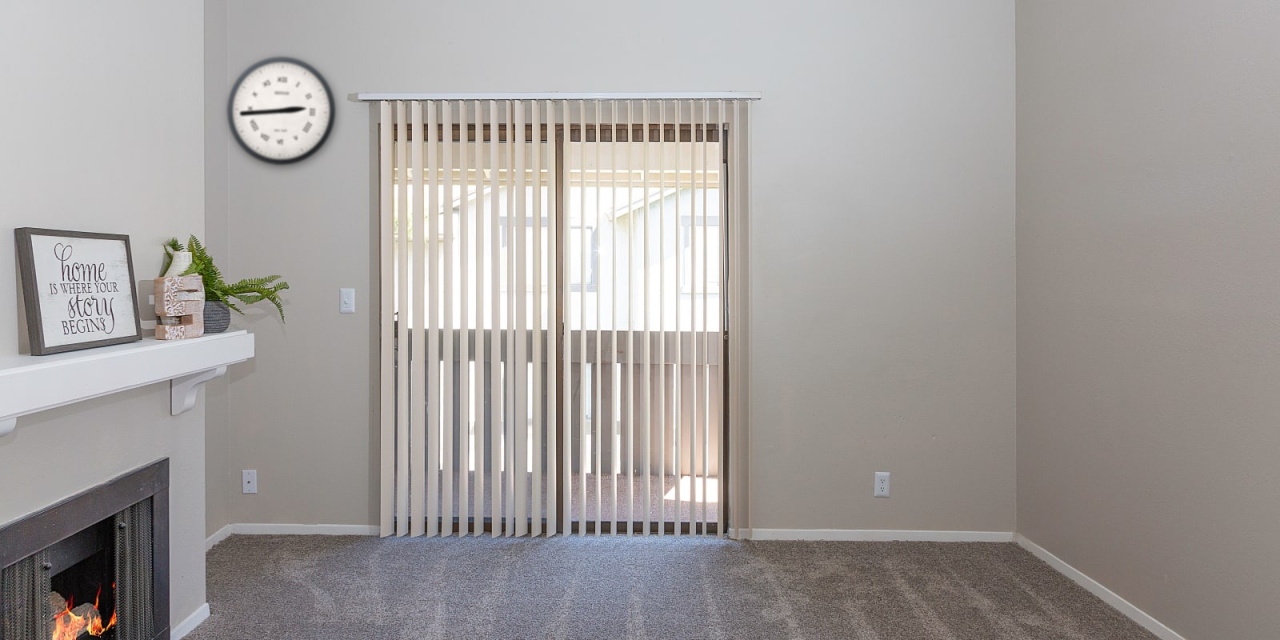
2:44
